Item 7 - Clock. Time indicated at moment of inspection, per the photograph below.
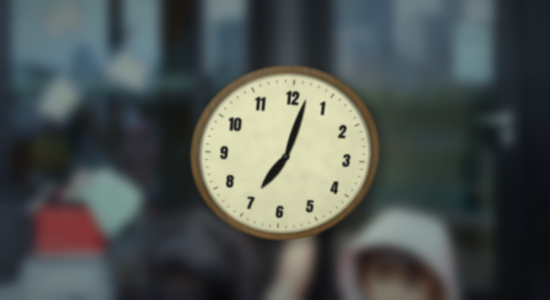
7:02
